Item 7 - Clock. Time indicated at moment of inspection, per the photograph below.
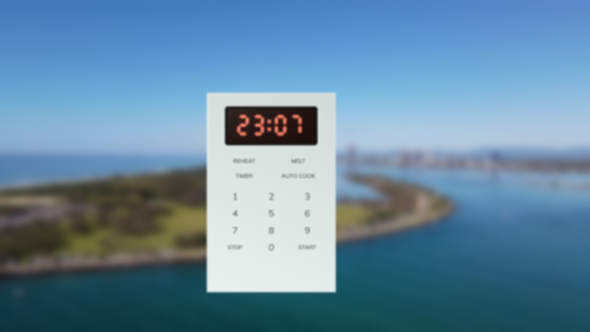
23:07
